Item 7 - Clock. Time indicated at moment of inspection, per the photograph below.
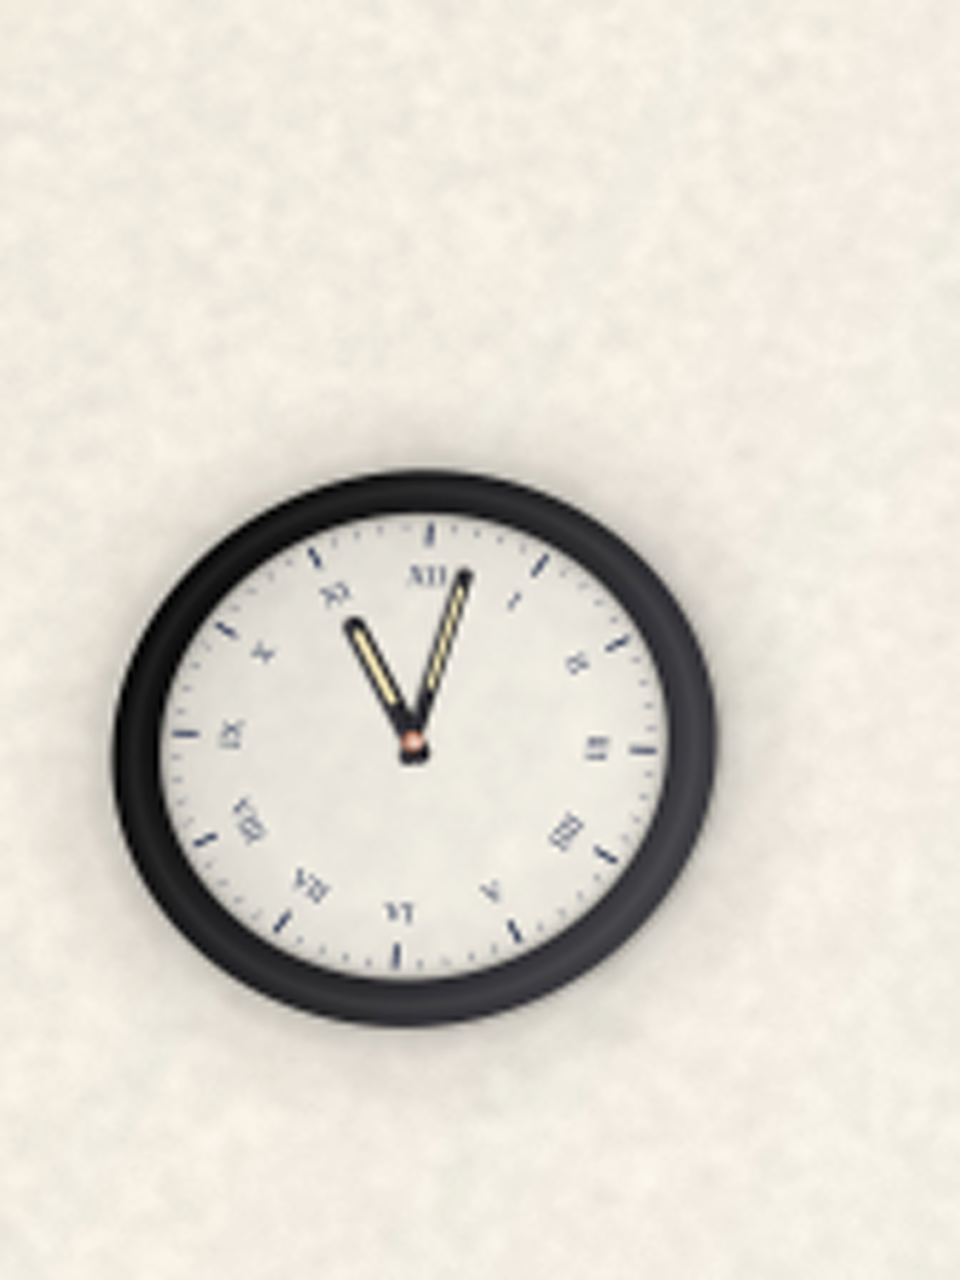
11:02
